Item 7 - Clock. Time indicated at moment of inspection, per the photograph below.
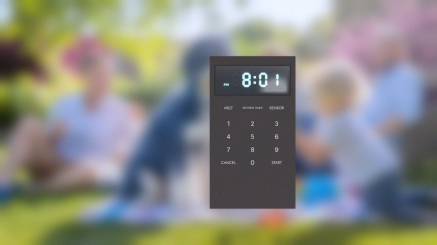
8:01
